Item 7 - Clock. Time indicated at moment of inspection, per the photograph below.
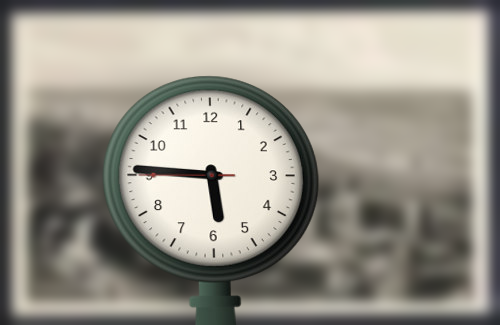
5:45:45
